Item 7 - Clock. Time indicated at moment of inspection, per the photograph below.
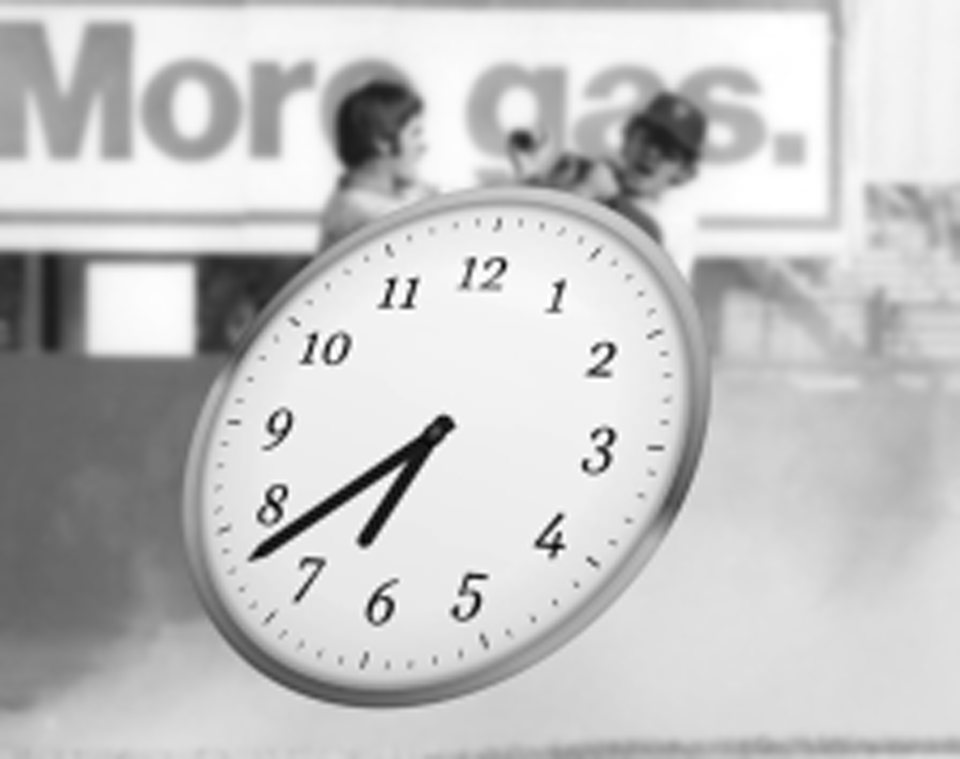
6:38
